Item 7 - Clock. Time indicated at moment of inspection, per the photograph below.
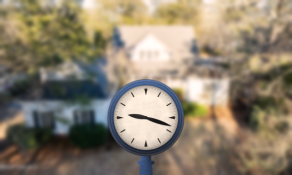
9:18
